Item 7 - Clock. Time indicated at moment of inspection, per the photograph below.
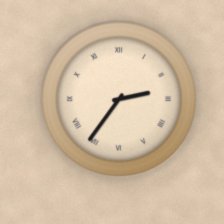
2:36
